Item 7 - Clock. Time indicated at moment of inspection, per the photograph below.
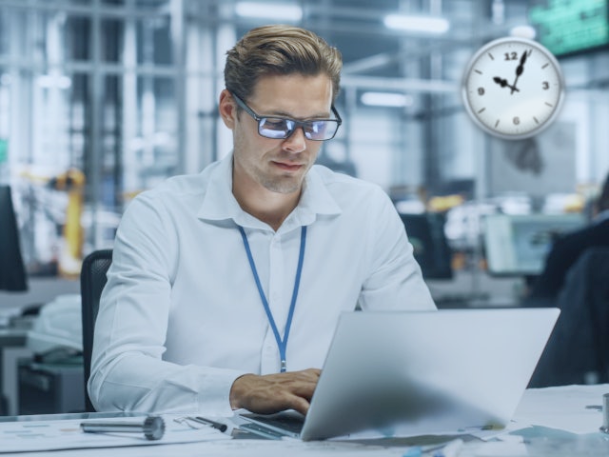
10:04
